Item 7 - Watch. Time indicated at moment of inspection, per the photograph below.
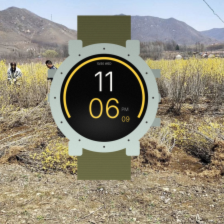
11:06
